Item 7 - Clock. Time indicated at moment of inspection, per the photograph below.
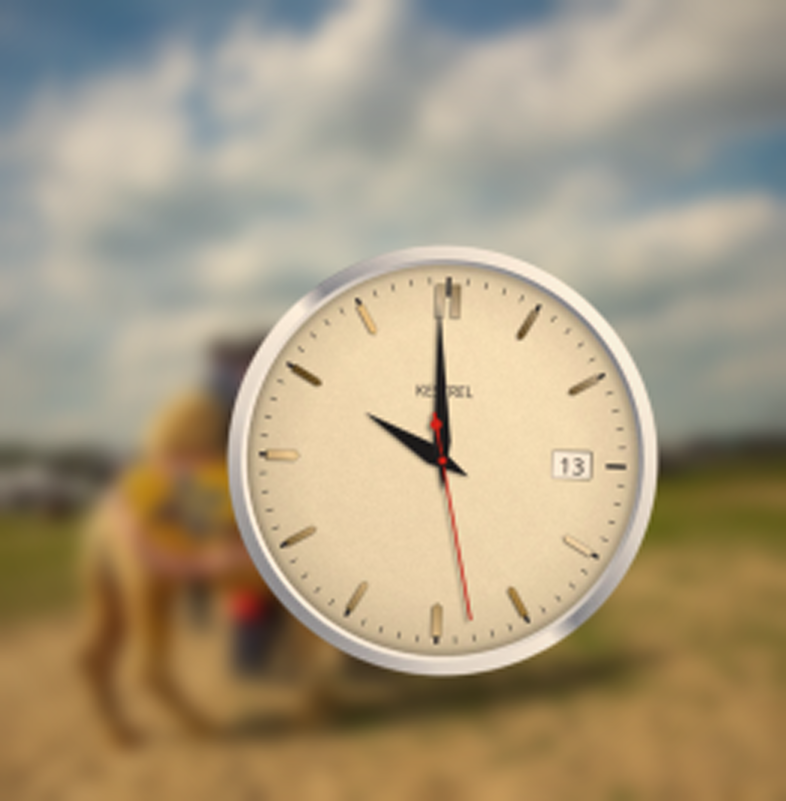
9:59:28
